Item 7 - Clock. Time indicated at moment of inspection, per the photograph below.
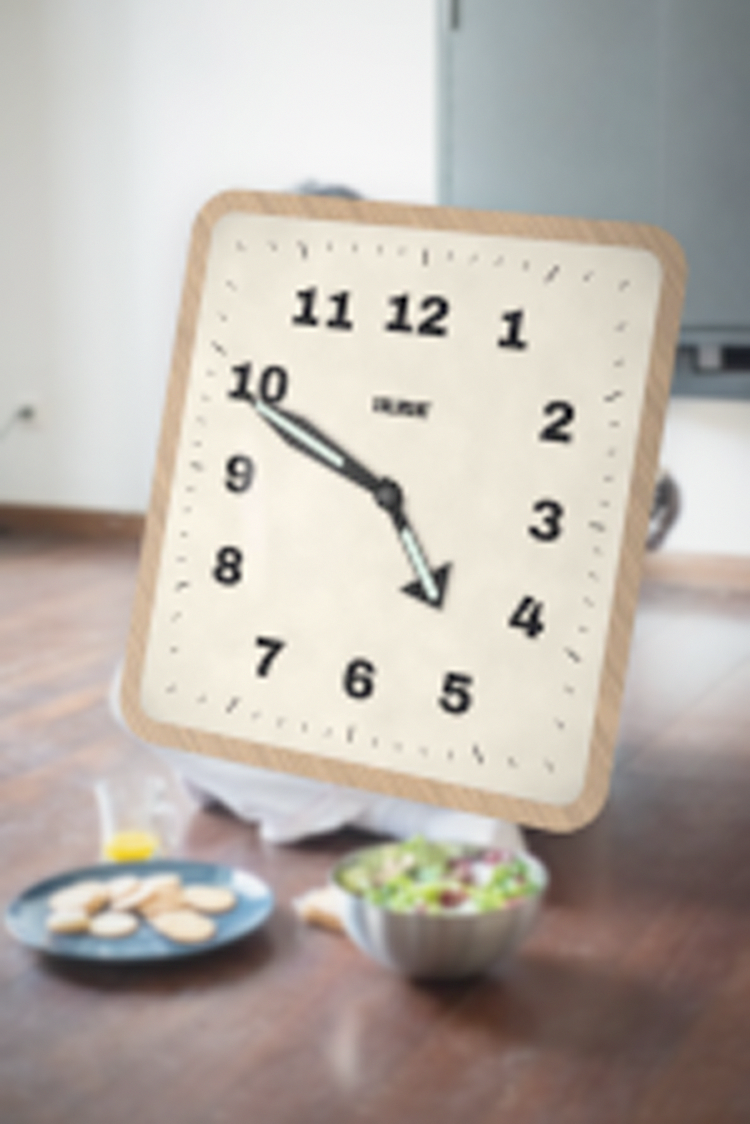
4:49
